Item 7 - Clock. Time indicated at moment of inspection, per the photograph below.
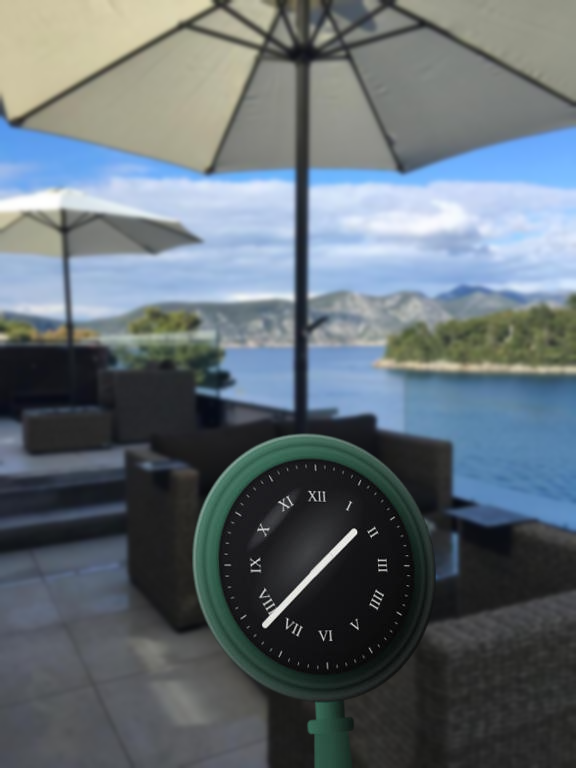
1:38
